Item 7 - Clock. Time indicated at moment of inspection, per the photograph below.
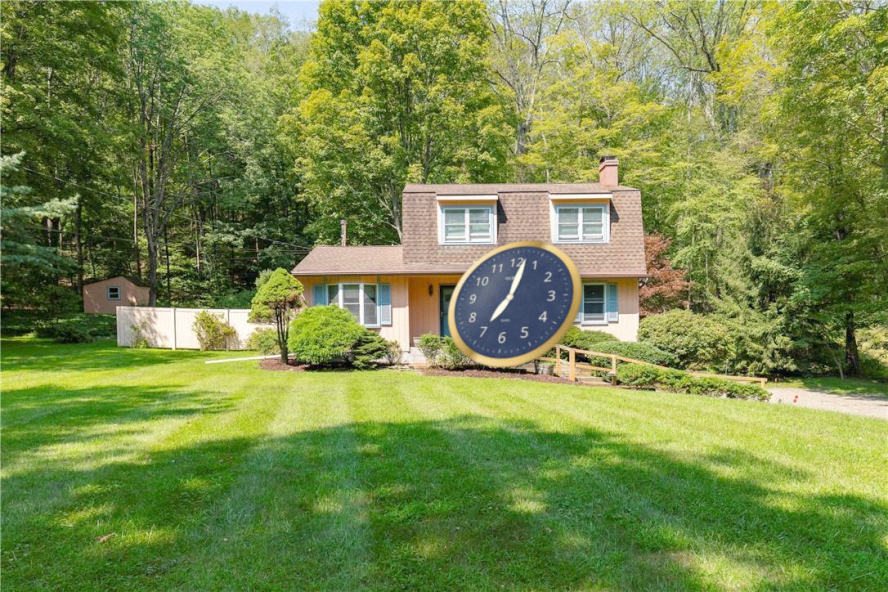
7:02
